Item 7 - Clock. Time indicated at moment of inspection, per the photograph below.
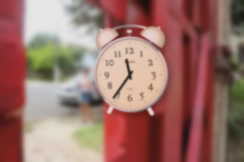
11:36
